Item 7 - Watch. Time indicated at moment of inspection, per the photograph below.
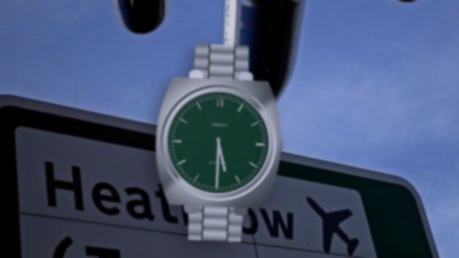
5:30
